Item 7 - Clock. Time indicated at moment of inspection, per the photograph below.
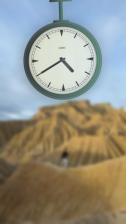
4:40
